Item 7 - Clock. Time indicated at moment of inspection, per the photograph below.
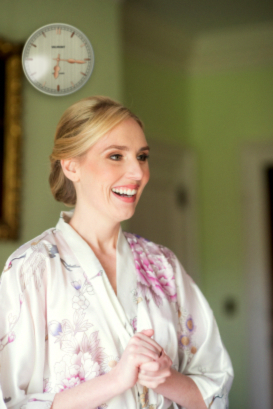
6:16
